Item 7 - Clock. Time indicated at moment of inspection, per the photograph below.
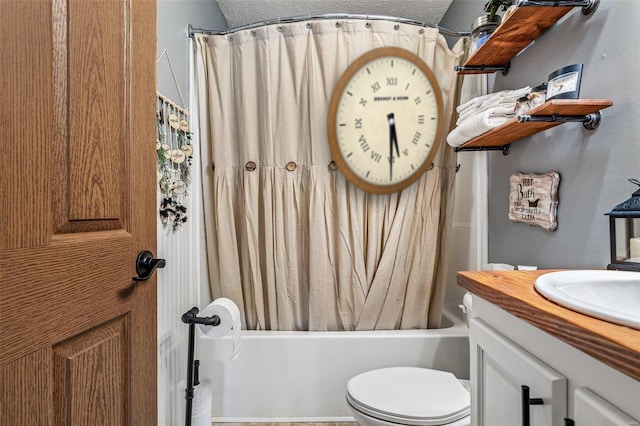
5:30
